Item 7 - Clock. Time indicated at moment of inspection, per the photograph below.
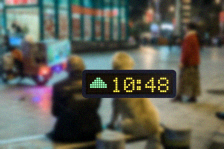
10:48
